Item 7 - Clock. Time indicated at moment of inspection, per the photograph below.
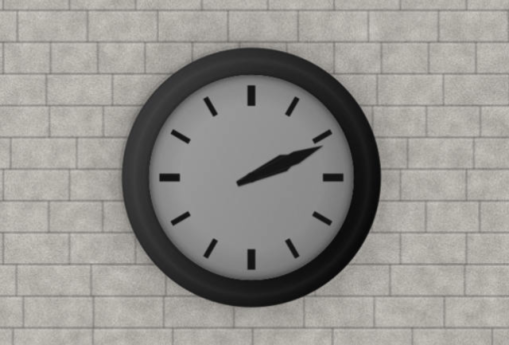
2:11
